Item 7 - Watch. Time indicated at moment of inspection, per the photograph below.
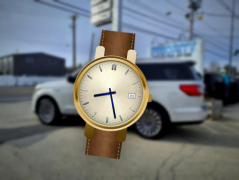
8:27
